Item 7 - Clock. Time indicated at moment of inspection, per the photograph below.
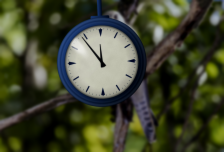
11:54
